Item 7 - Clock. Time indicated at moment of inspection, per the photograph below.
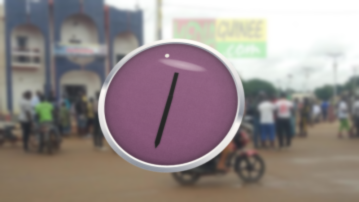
12:33
